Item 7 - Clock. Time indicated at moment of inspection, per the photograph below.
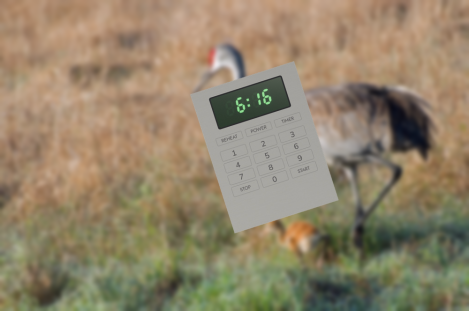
6:16
